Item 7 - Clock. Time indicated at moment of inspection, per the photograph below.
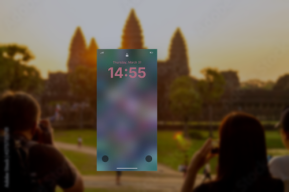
14:55
